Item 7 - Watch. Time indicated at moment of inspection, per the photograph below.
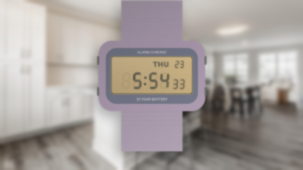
5:54:33
